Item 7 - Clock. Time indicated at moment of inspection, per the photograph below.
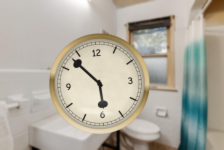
5:53
